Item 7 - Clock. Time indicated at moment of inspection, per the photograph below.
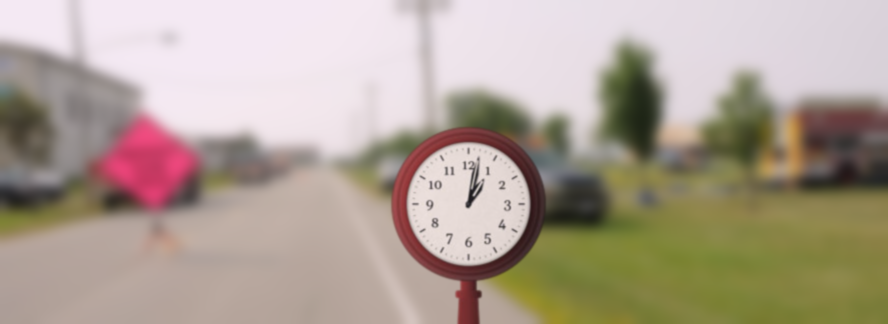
1:02
